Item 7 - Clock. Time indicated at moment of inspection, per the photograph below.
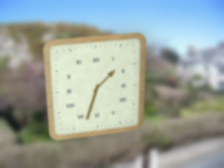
1:33
